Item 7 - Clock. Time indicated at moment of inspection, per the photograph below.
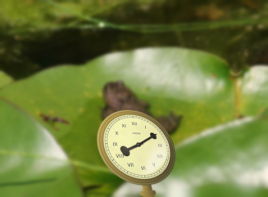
8:10
